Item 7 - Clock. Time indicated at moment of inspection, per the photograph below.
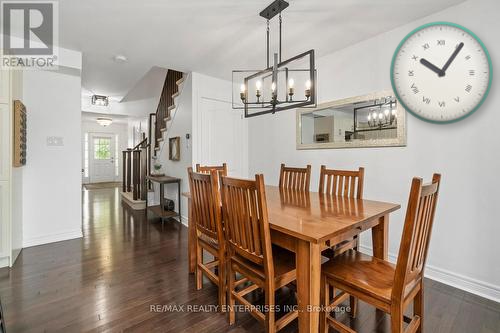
10:06
